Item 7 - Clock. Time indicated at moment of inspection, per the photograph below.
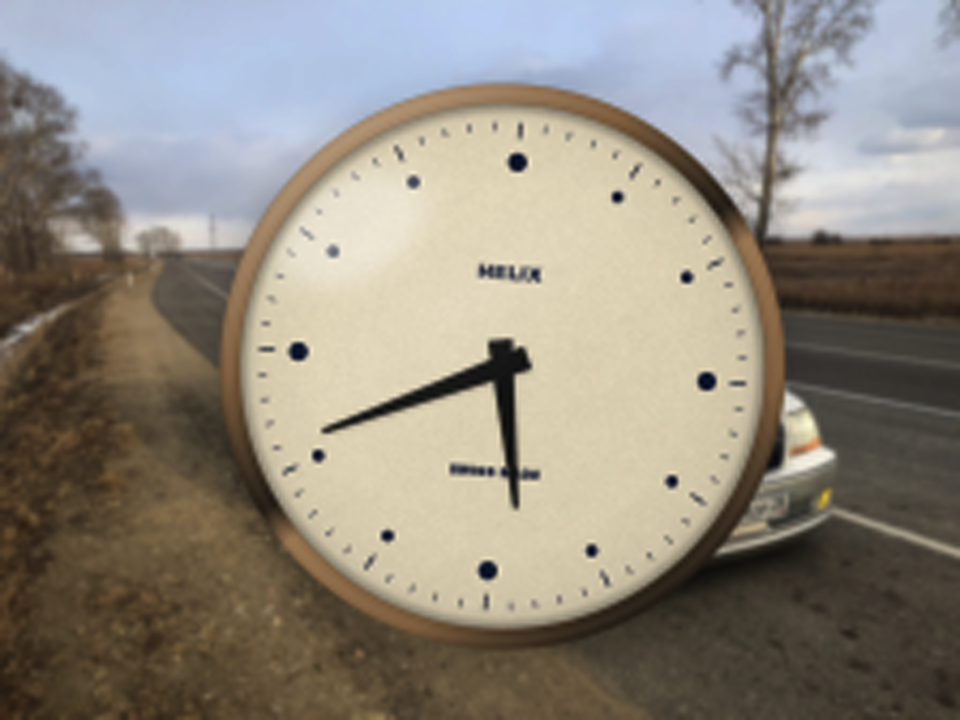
5:41
